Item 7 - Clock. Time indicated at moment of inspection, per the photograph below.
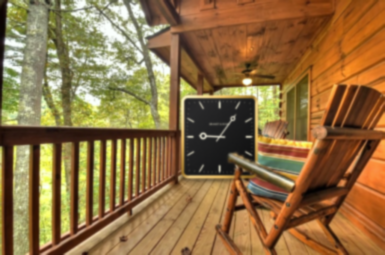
9:06
